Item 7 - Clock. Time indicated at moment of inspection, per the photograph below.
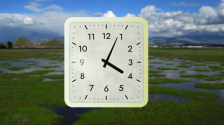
4:04
